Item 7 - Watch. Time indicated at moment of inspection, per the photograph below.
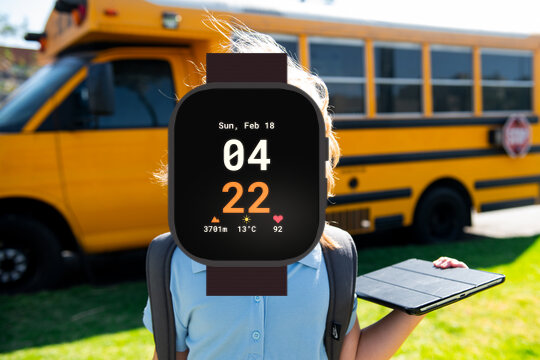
4:22
